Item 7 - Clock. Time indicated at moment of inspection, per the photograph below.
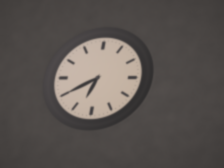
6:40
